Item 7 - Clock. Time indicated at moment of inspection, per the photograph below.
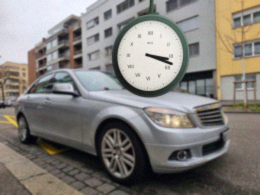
3:18
